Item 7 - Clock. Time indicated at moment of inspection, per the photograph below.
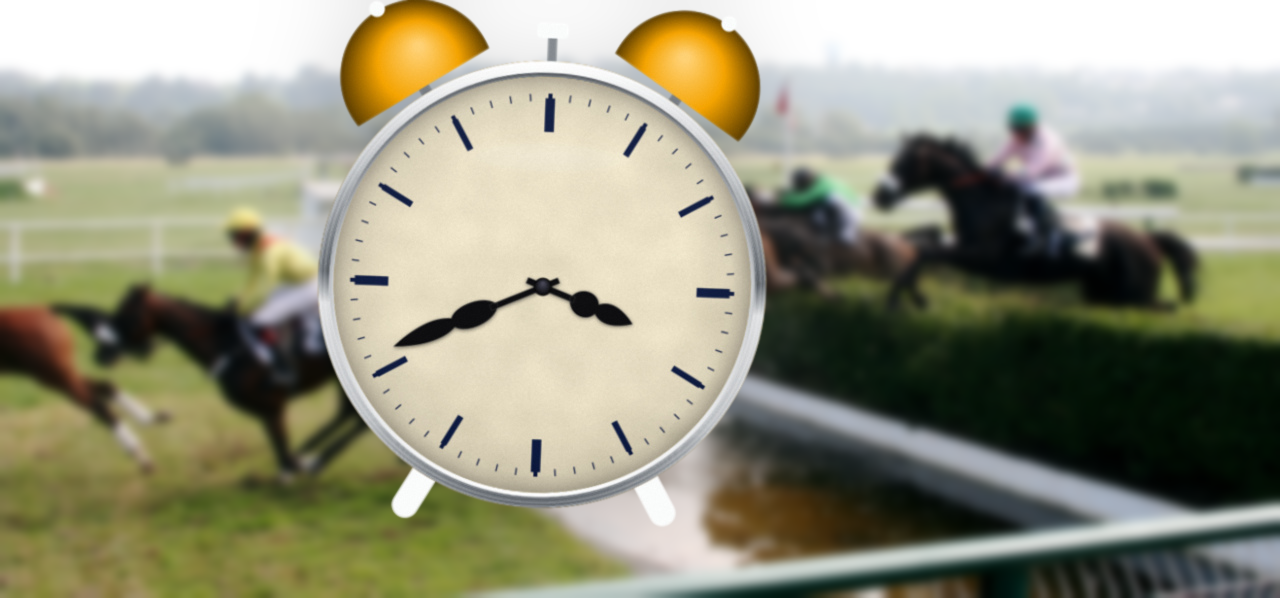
3:41
